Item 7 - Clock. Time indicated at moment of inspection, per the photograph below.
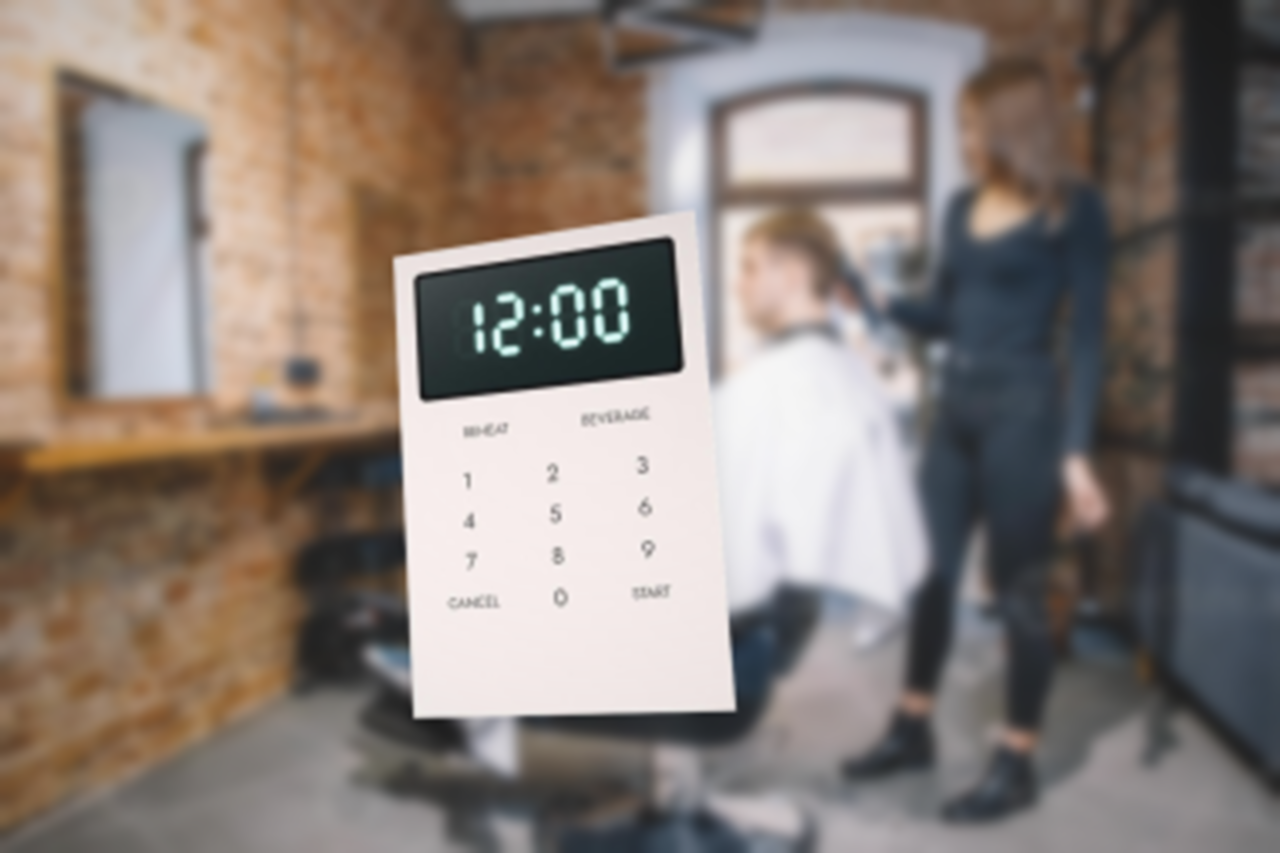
12:00
